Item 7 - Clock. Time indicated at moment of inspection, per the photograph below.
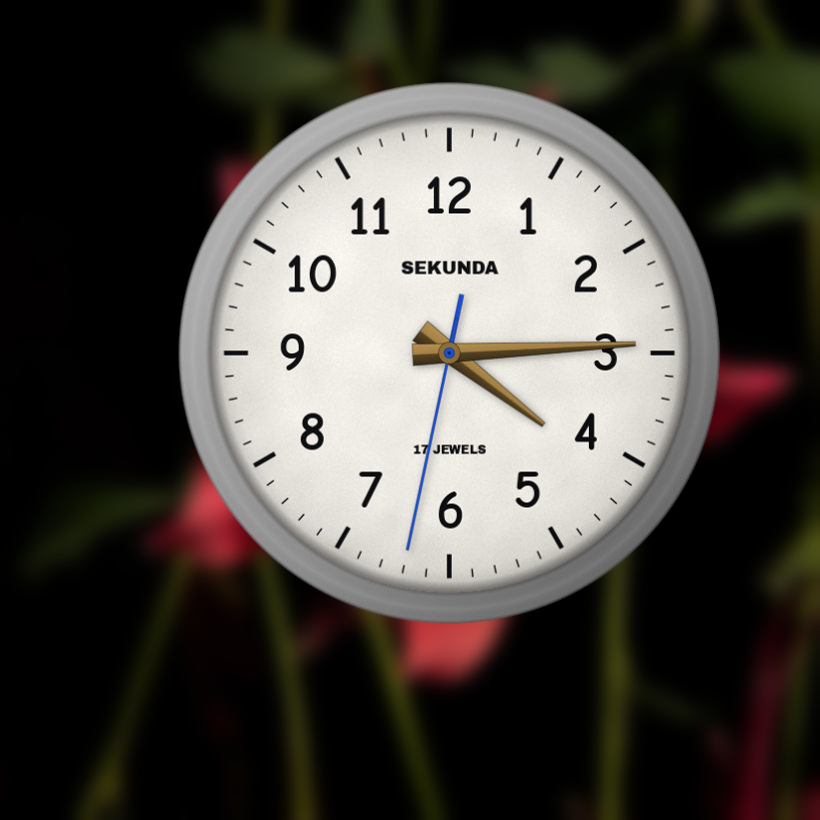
4:14:32
